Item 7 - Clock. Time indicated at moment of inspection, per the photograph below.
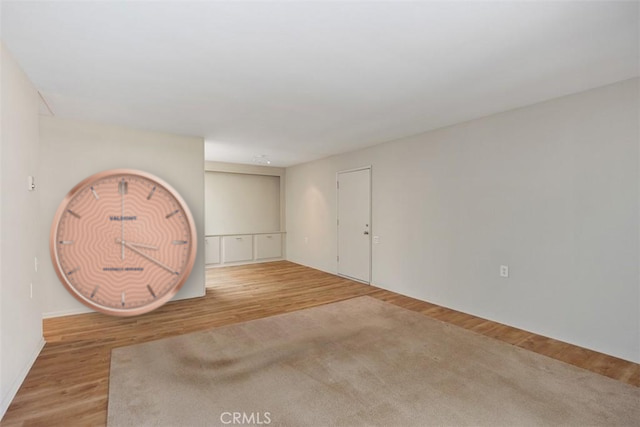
3:20:00
